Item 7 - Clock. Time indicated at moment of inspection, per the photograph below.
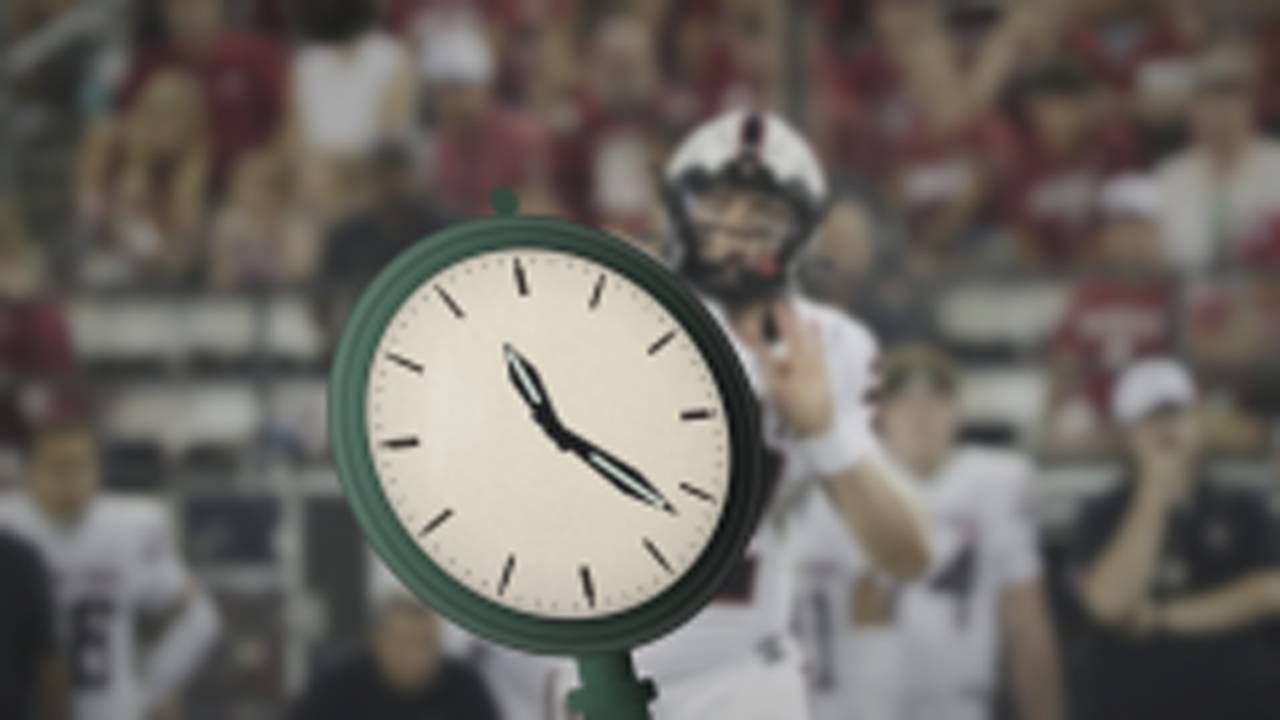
11:22
